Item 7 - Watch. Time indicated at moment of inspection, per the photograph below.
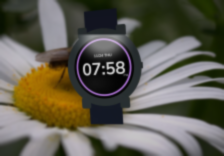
7:58
